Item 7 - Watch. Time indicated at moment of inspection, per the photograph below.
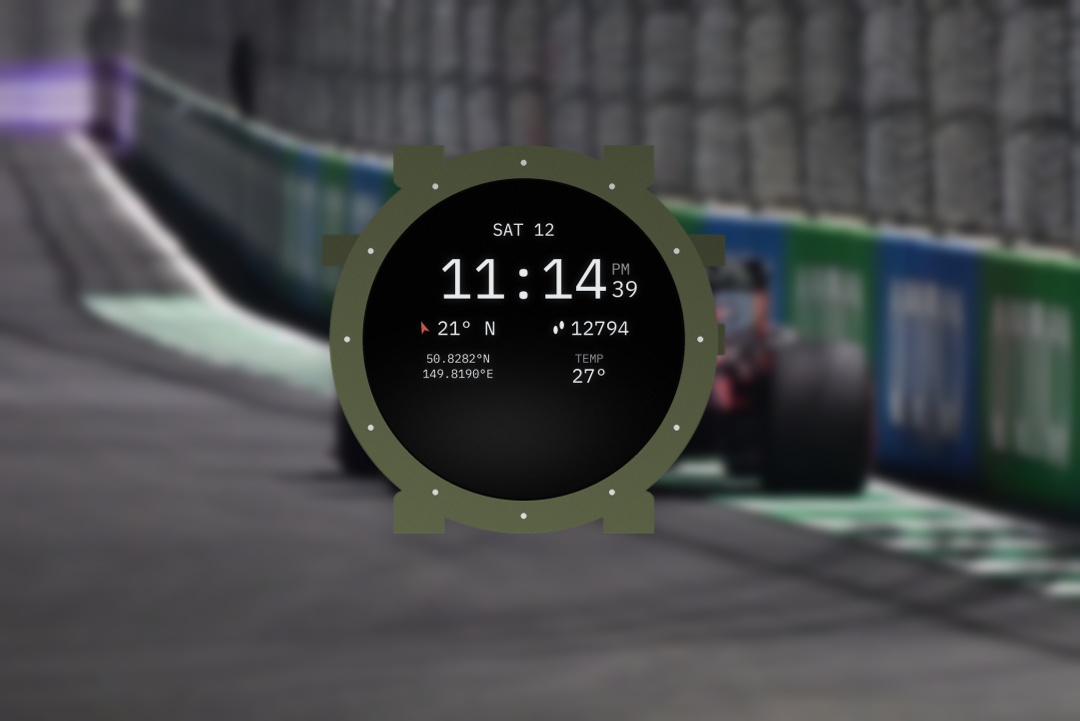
11:14:39
